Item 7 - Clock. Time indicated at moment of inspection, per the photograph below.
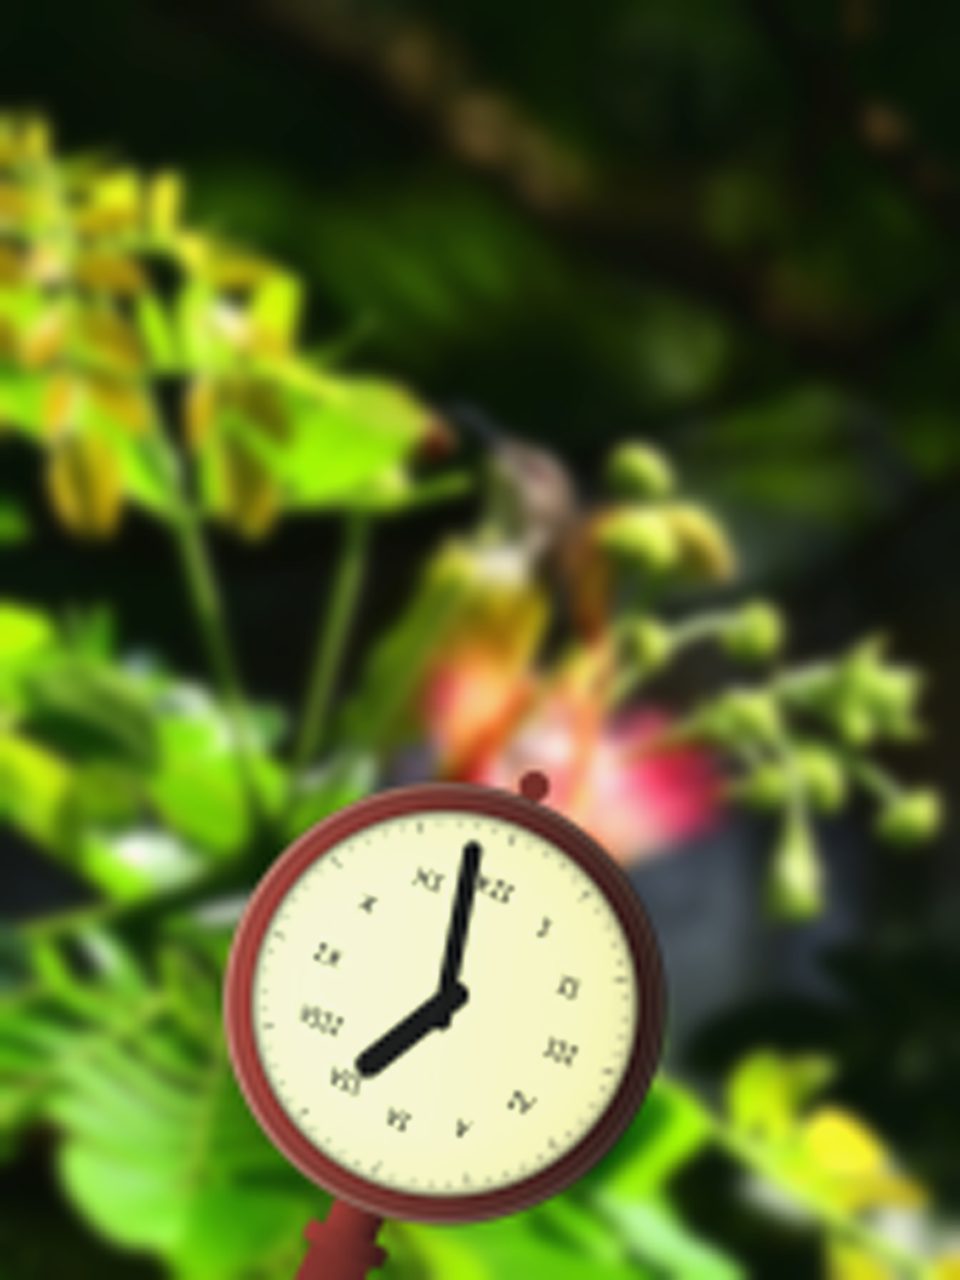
6:58
